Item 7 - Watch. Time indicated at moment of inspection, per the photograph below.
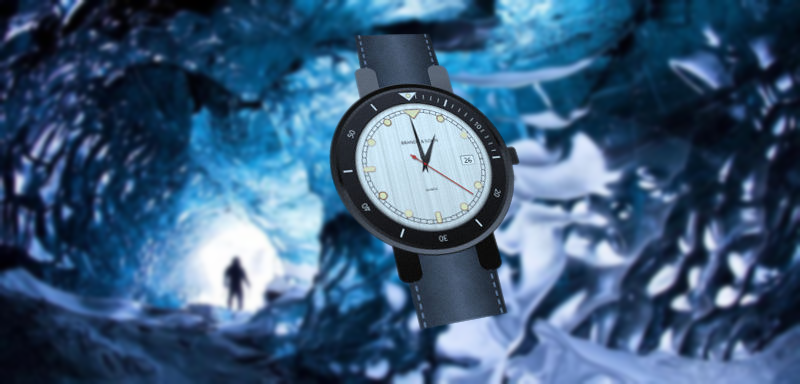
12:59:22
